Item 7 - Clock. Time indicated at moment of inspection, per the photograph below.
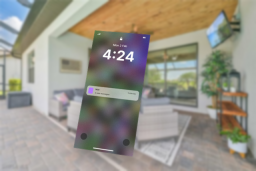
4:24
